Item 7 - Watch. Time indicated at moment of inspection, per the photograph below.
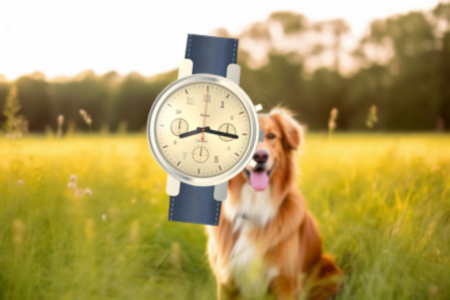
8:16
